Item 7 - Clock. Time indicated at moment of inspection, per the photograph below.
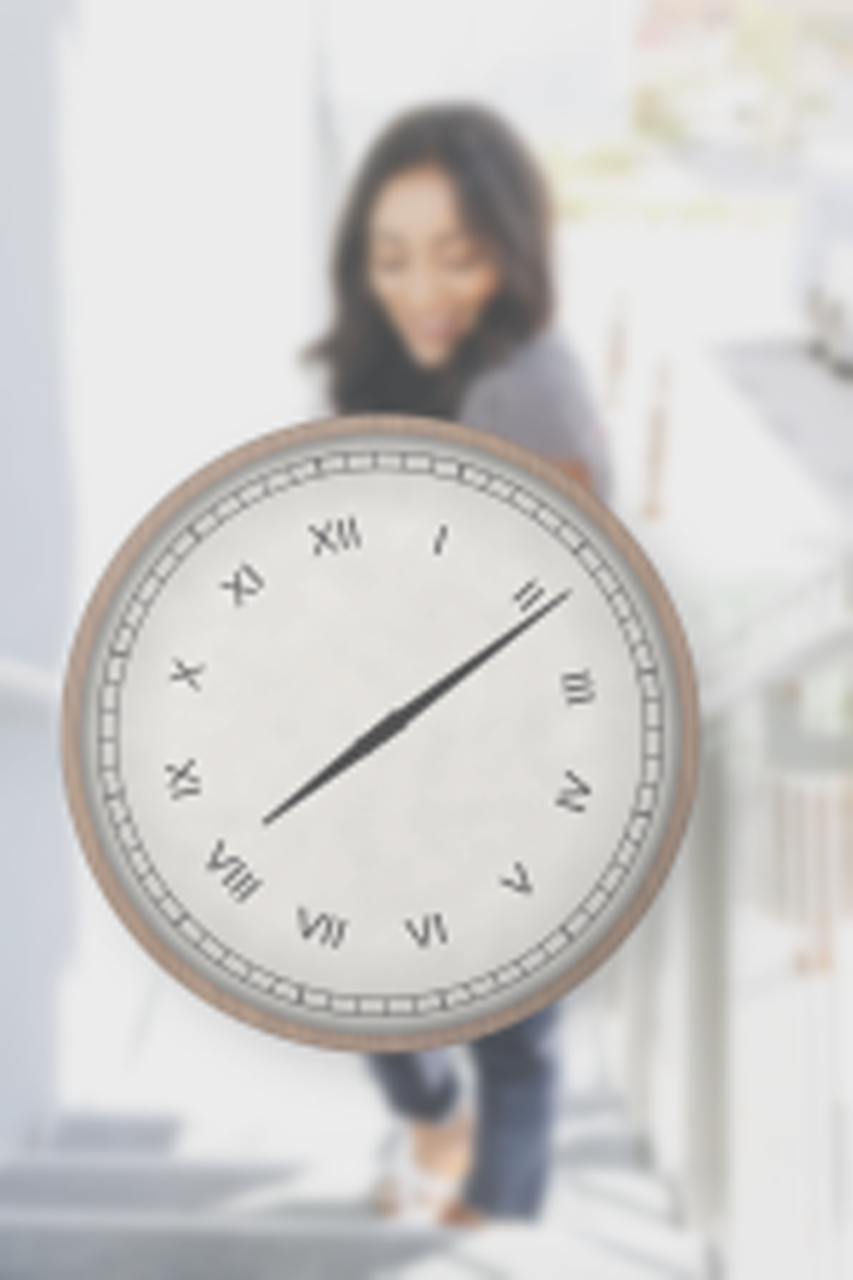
8:11
